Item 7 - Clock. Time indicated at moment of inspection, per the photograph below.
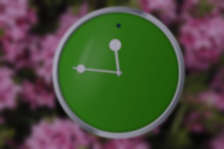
11:46
